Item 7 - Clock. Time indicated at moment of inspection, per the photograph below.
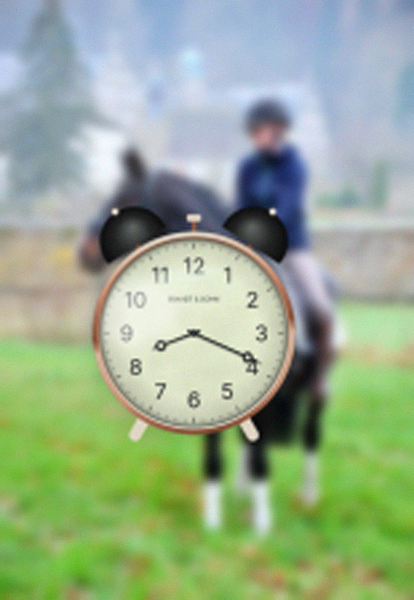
8:19
